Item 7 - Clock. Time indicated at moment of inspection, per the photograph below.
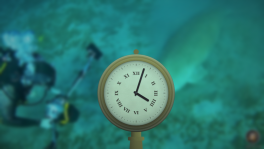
4:03
